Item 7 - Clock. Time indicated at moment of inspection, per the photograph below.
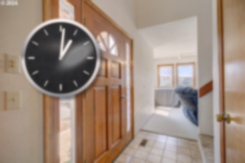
1:01
